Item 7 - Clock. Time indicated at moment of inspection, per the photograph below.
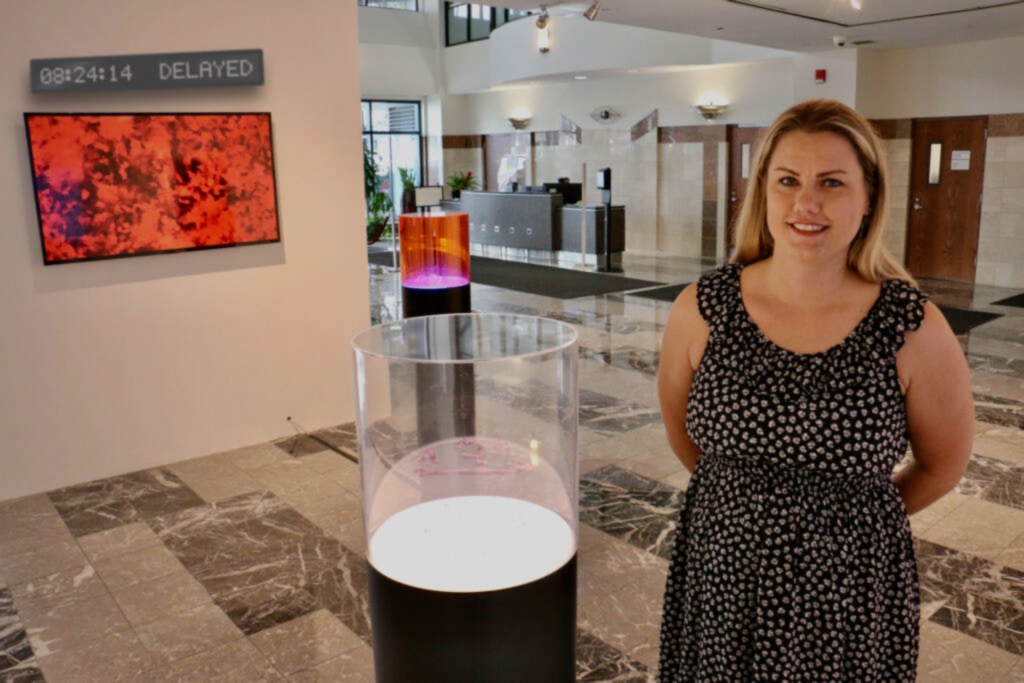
8:24:14
